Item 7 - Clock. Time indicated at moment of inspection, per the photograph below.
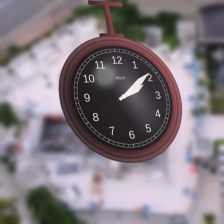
2:09
